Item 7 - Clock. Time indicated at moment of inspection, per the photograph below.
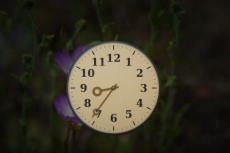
8:36
